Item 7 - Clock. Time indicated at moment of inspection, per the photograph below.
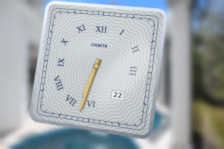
6:32
